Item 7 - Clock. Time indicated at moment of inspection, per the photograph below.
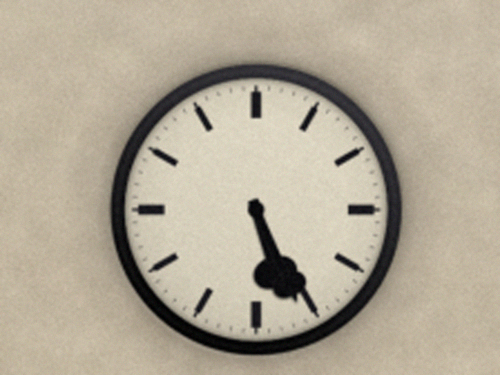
5:26
